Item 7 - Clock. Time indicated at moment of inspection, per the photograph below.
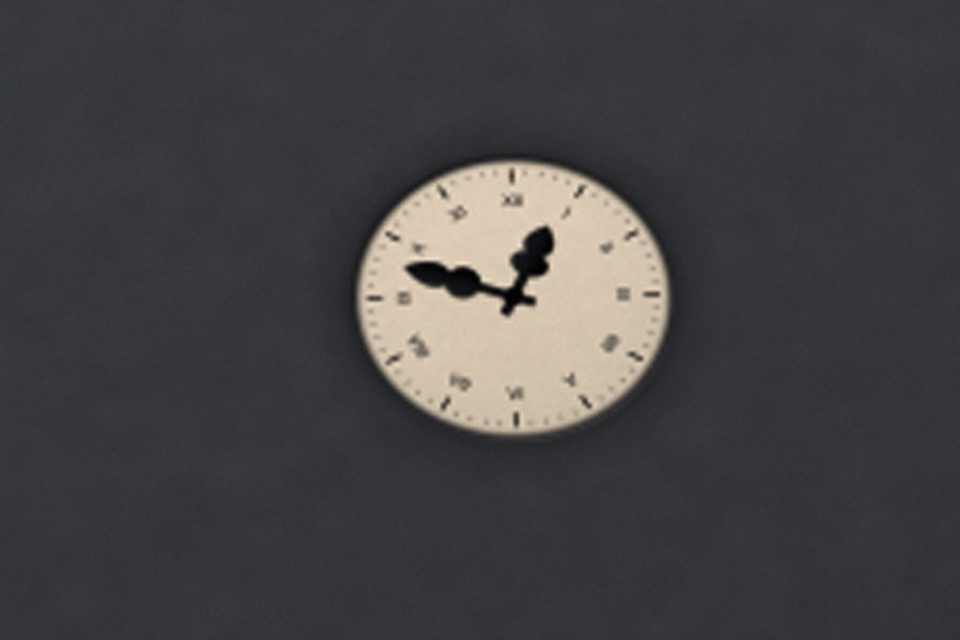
12:48
